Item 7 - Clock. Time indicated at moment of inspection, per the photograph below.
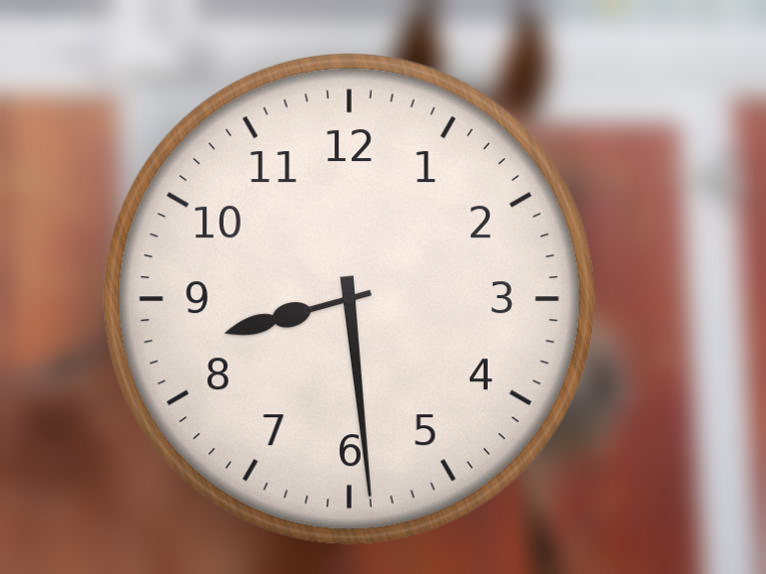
8:29
